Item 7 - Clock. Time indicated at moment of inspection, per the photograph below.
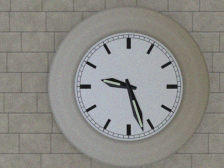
9:27
